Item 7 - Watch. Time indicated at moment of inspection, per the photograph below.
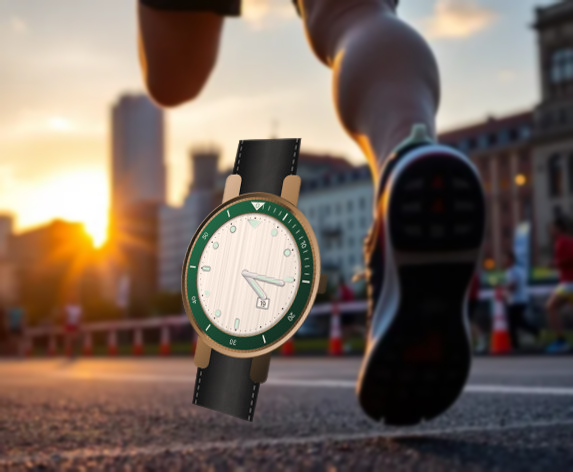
4:16
